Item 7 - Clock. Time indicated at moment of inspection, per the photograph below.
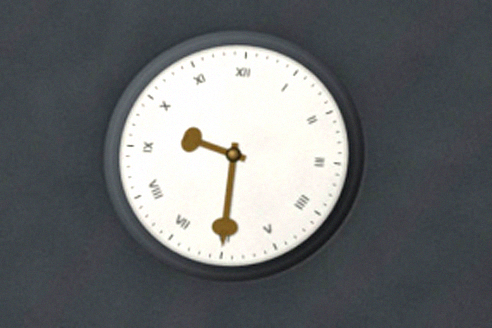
9:30
